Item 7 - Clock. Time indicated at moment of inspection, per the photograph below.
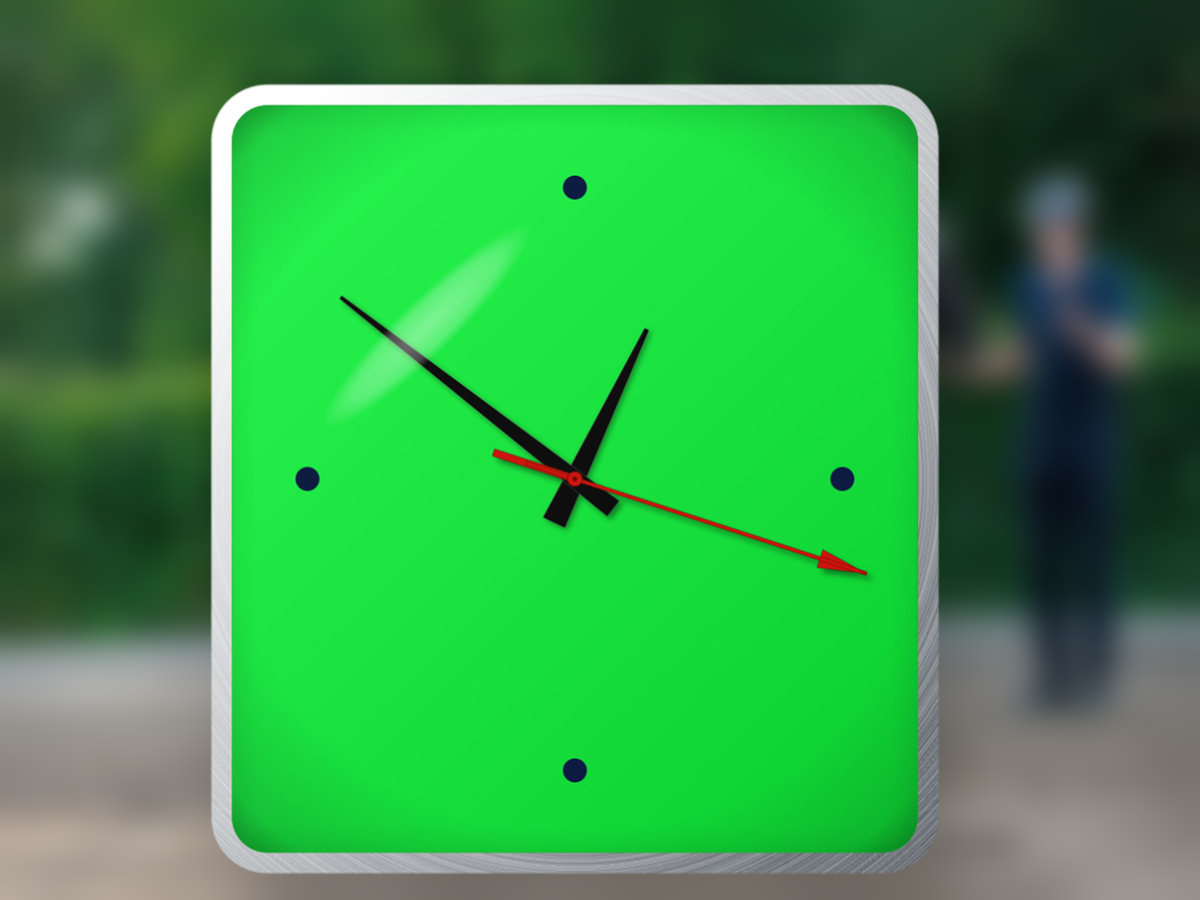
12:51:18
